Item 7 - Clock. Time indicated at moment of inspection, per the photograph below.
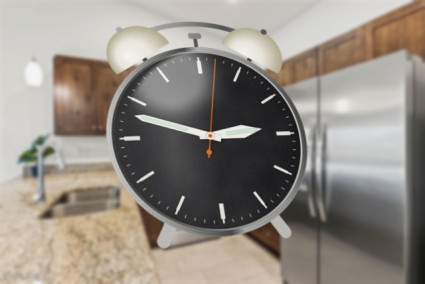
2:48:02
